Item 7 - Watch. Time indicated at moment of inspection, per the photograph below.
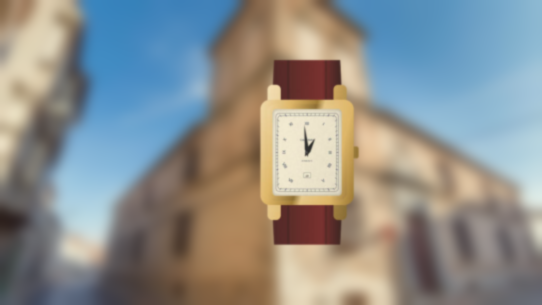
12:59
